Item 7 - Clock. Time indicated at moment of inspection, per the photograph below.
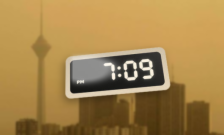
7:09
